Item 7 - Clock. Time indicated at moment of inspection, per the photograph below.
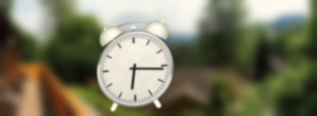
6:16
